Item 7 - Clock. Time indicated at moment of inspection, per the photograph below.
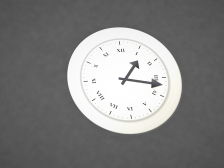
1:17
